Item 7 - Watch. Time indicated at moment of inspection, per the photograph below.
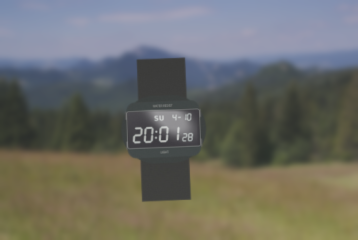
20:01
